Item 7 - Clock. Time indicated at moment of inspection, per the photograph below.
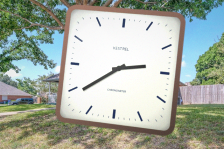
2:39
